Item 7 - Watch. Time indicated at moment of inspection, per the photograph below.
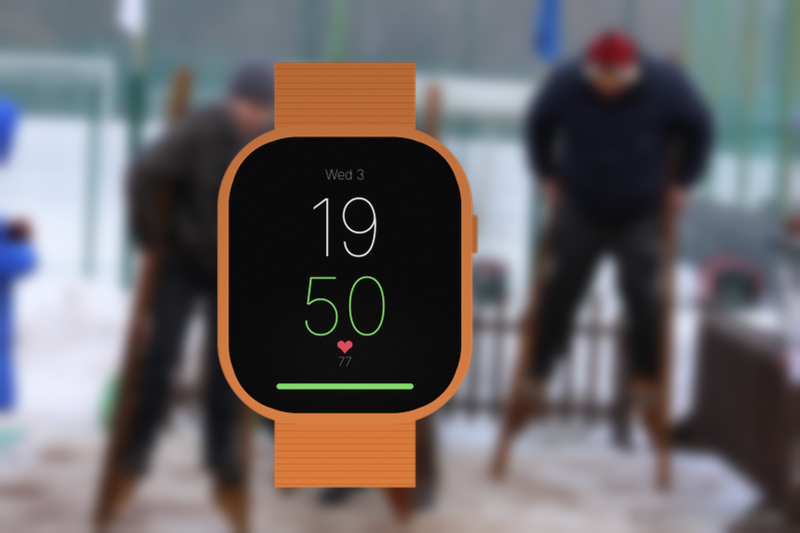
19:50
